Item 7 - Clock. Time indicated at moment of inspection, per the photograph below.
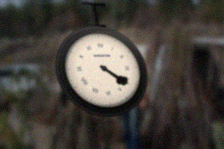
4:21
